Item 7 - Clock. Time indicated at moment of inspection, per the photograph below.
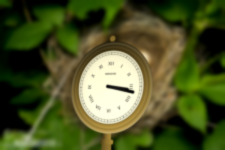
3:17
